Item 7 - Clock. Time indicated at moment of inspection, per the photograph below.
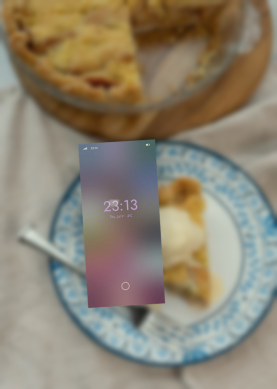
23:13
